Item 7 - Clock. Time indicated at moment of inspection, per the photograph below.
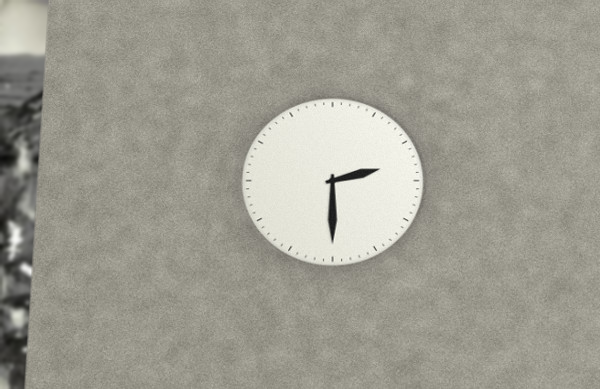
2:30
